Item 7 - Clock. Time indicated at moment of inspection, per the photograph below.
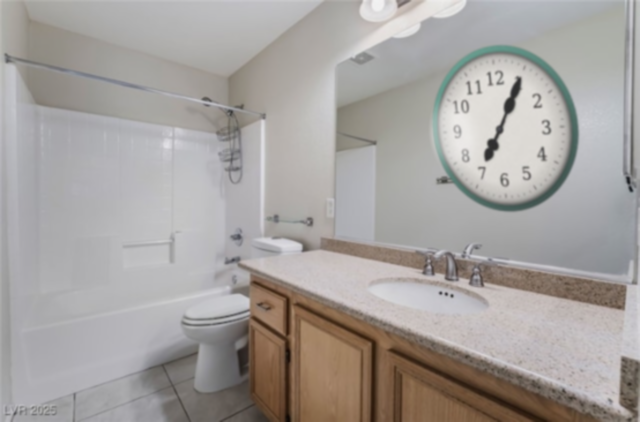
7:05
